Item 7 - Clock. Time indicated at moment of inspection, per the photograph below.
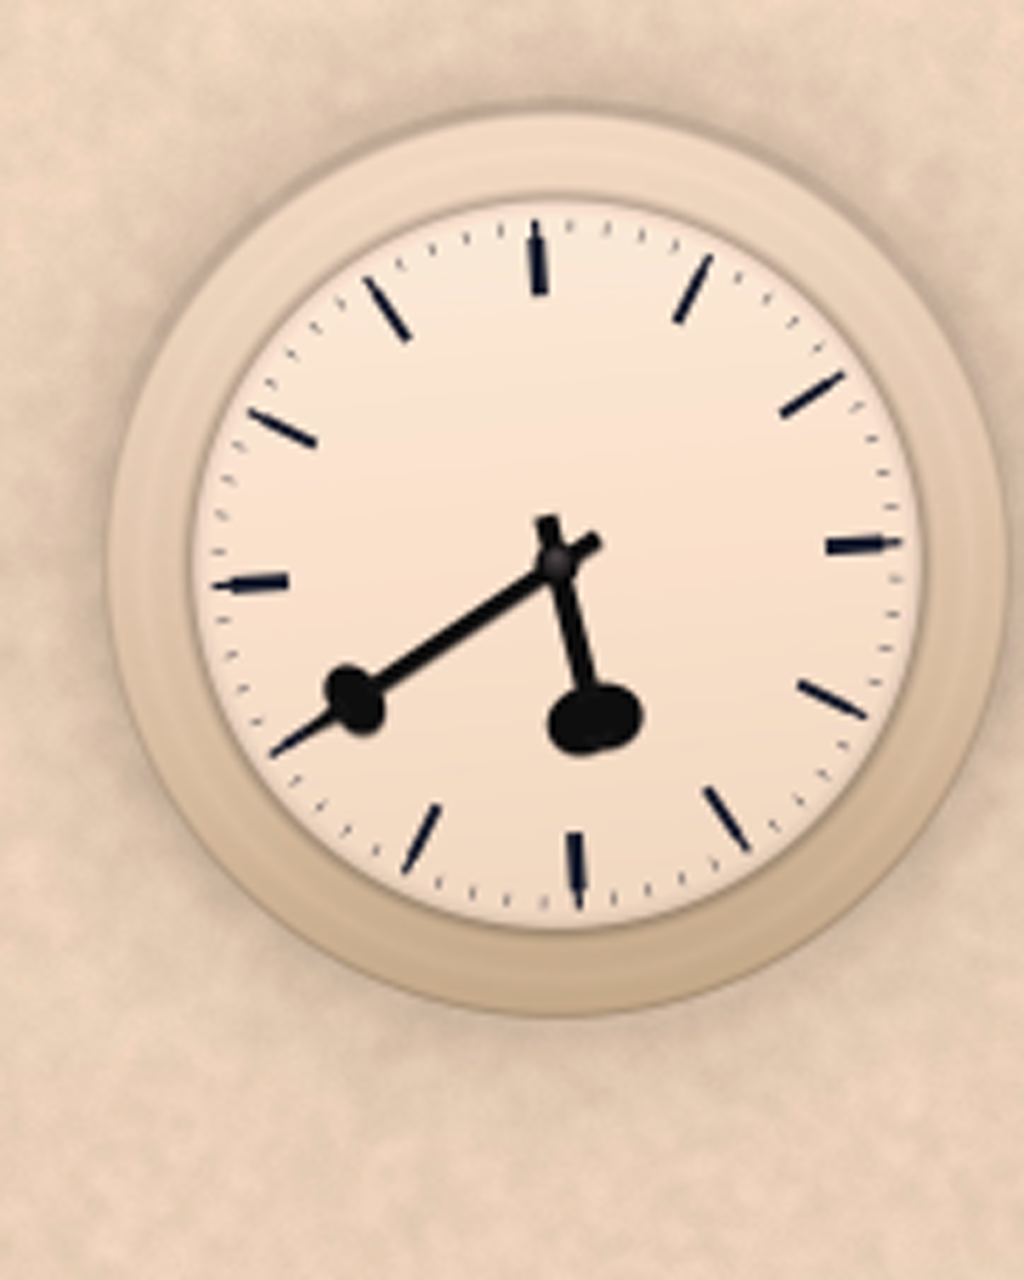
5:40
